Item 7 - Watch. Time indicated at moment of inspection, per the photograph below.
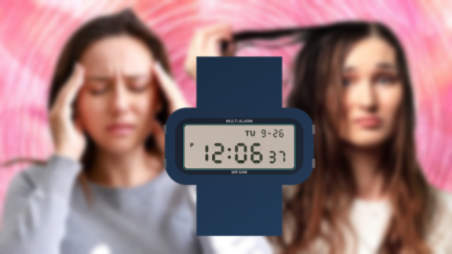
12:06:37
